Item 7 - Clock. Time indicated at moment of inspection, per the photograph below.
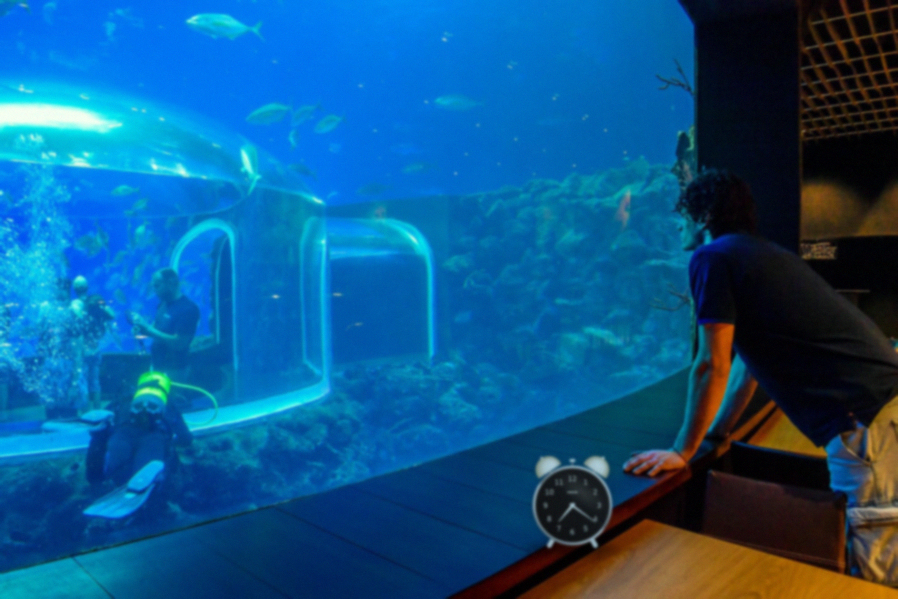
7:21
